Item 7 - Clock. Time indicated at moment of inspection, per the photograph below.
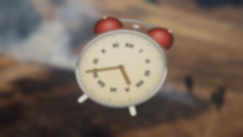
4:41
